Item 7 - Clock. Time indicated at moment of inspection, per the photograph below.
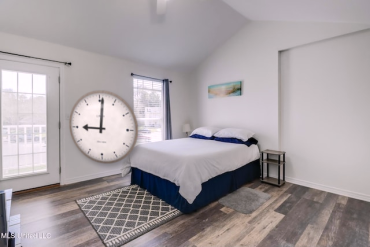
9:01
